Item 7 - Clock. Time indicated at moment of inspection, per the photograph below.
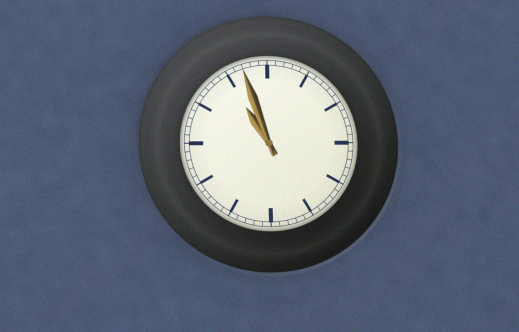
10:57
